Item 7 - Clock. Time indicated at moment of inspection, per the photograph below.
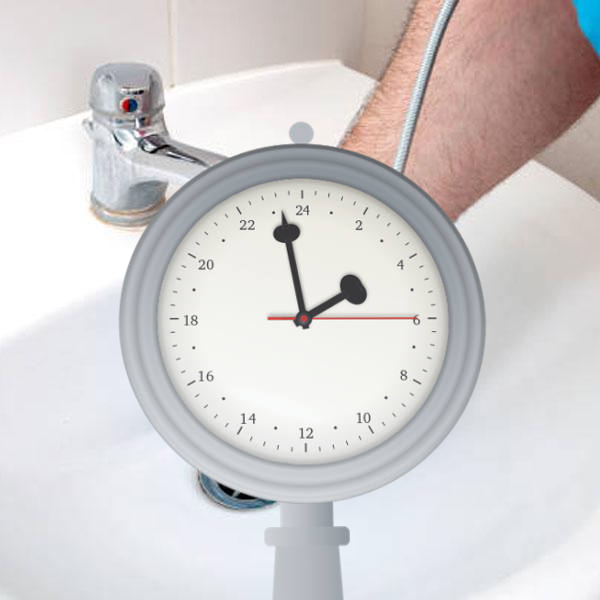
3:58:15
